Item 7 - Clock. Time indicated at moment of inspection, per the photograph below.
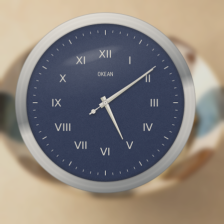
5:09:09
